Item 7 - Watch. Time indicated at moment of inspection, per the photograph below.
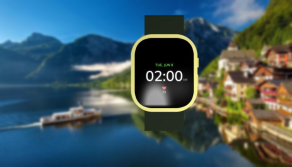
2:00
